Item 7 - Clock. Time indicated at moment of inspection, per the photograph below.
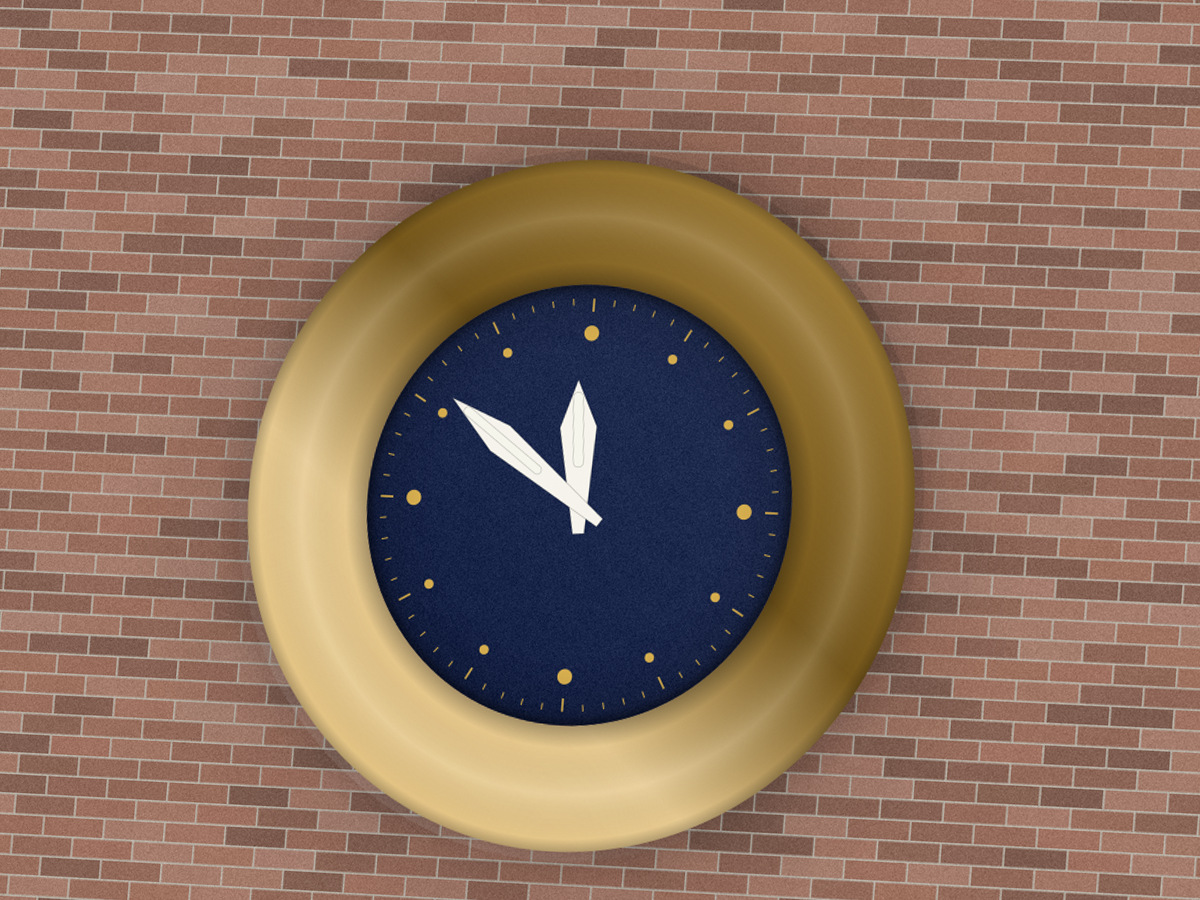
11:51
